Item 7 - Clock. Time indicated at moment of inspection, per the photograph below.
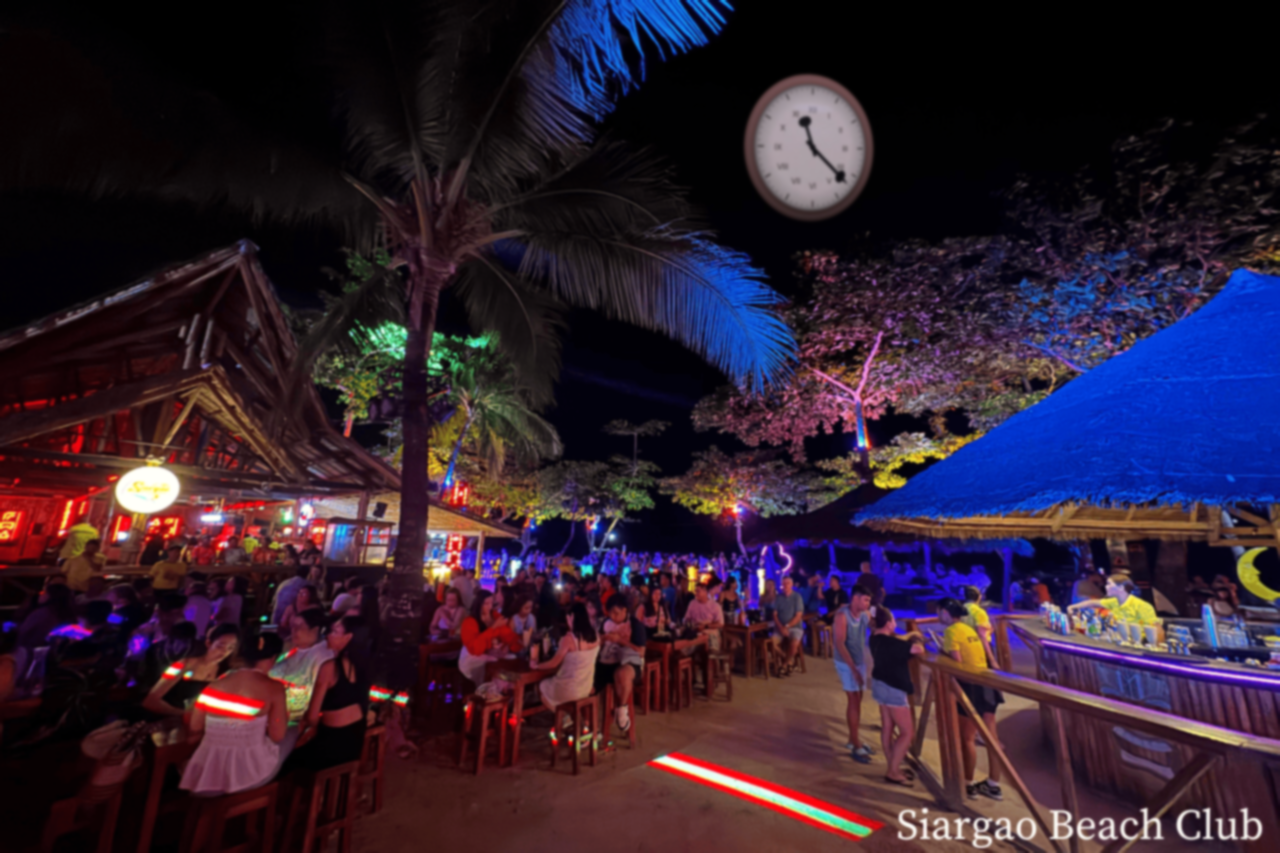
11:22
